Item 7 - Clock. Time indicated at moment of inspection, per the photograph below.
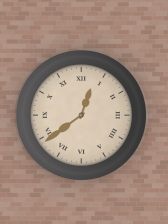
12:39
